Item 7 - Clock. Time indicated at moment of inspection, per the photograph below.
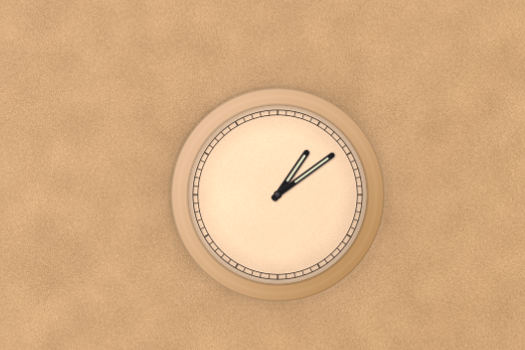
1:09
